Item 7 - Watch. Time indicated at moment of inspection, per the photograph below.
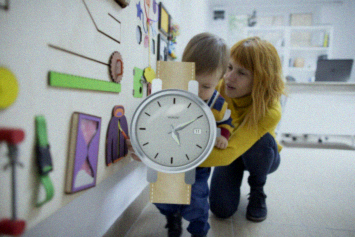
5:10
